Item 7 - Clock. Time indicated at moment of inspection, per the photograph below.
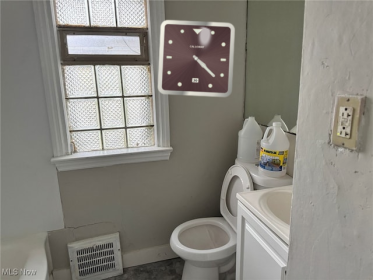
4:22
